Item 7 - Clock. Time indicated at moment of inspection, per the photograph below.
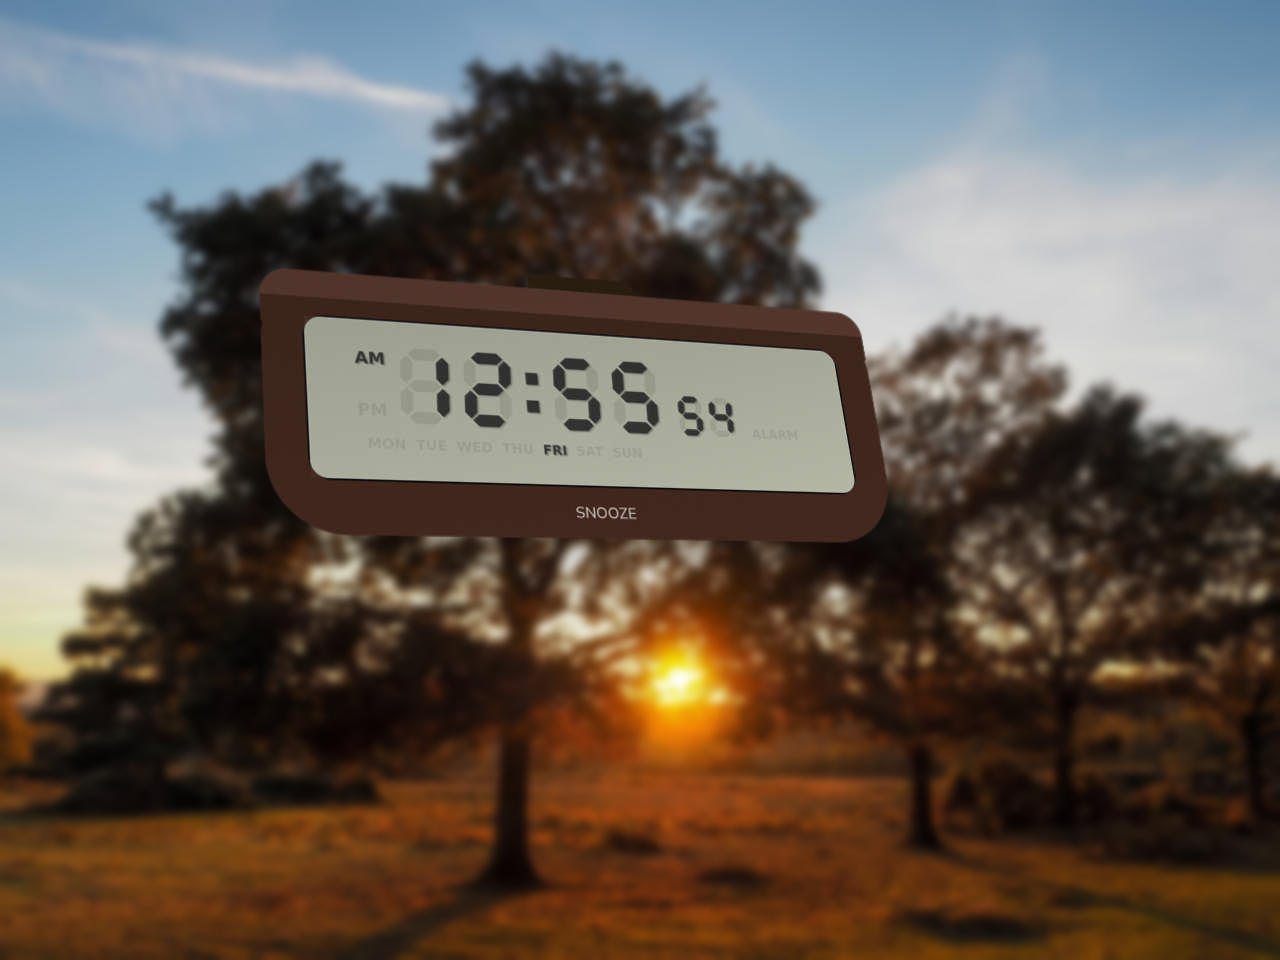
12:55:54
